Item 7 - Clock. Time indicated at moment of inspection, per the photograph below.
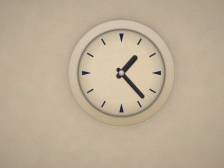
1:23
